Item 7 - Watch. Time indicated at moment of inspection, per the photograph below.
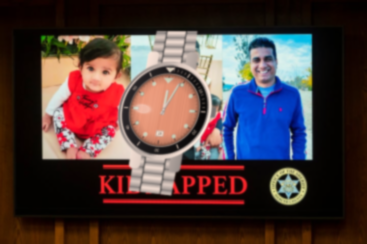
12:04
